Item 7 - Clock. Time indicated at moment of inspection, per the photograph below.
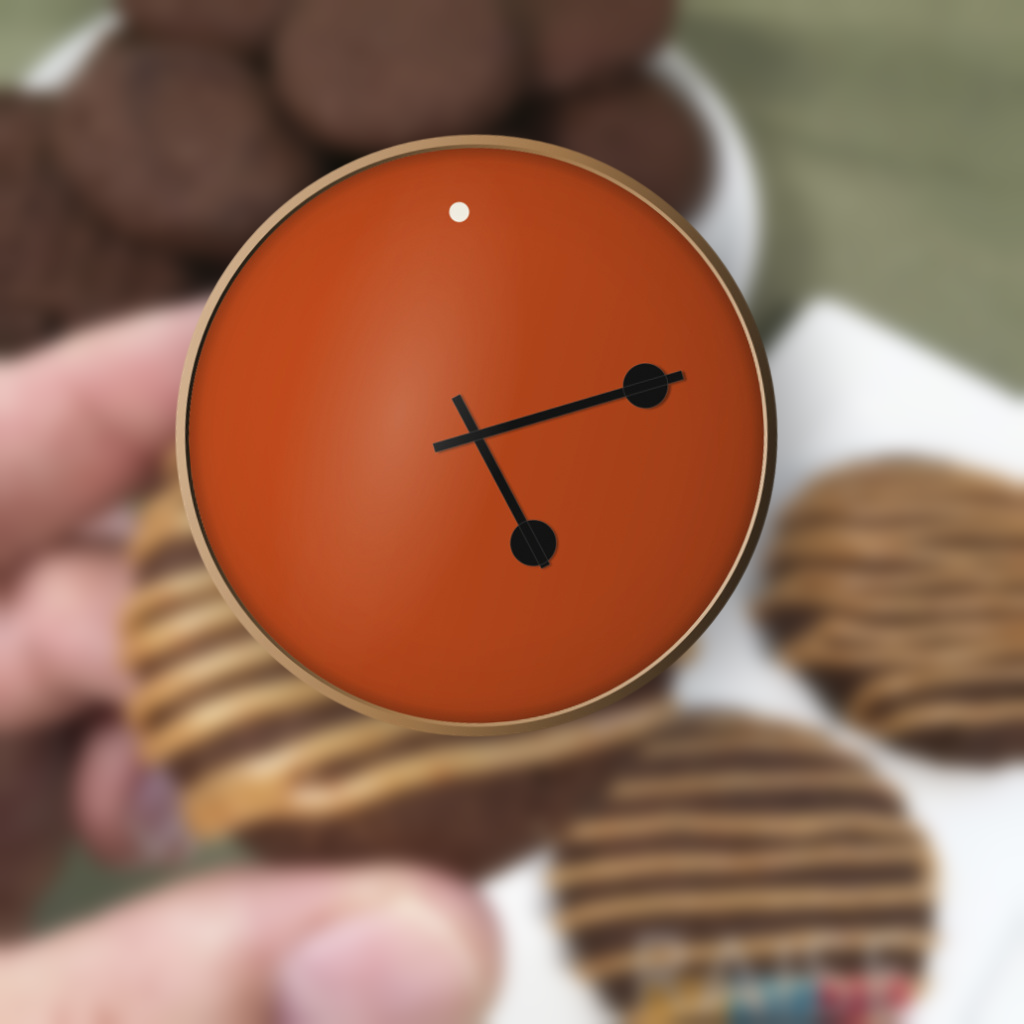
5:13
